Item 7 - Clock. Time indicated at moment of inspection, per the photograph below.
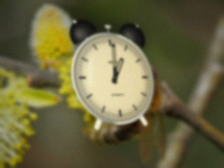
1:01
